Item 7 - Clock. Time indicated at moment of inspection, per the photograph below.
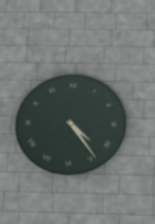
4:24
